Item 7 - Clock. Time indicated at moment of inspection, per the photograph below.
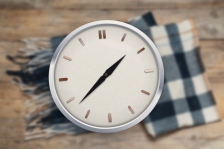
1:38
